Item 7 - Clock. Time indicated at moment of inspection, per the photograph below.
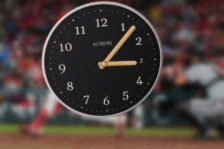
3:07
